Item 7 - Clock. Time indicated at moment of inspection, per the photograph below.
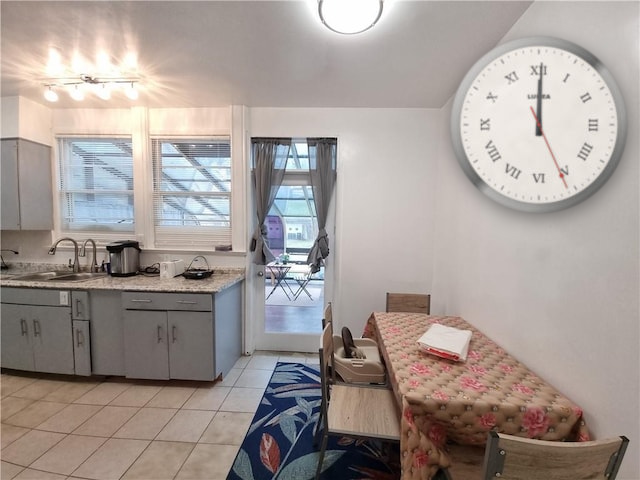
12:00:26
